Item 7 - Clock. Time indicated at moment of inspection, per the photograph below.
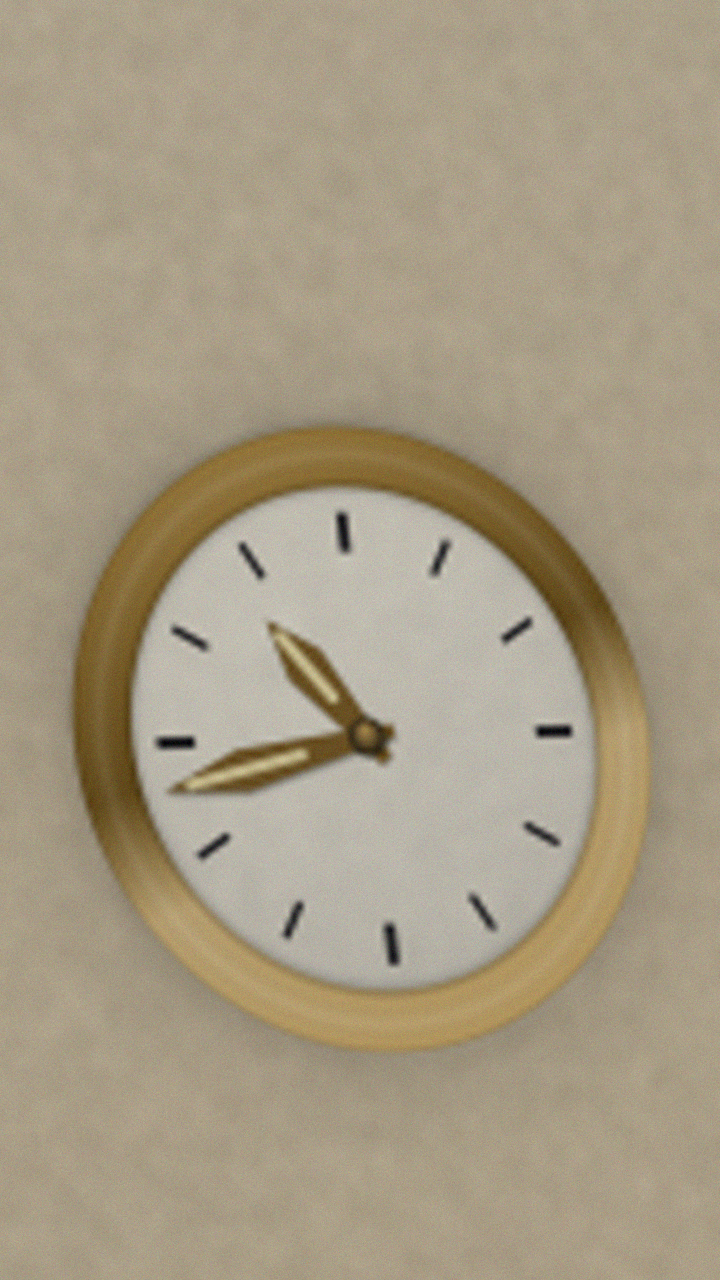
10:43
